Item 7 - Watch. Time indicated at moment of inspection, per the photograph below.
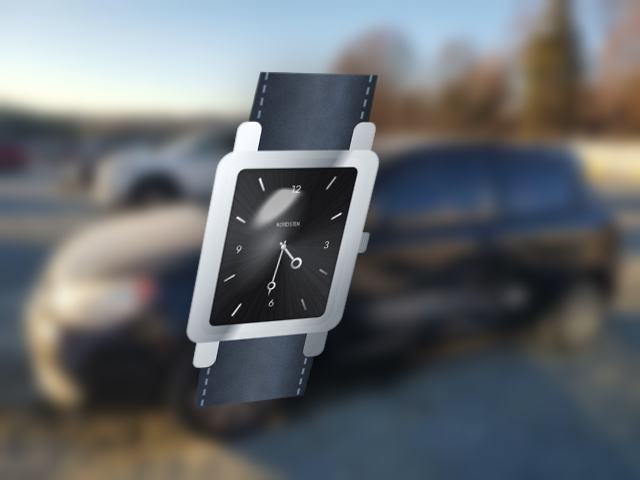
4:31
